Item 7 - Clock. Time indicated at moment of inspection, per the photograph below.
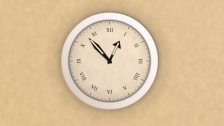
12:53
